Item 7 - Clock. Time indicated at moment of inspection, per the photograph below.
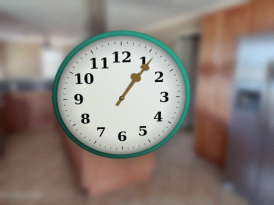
1:06
